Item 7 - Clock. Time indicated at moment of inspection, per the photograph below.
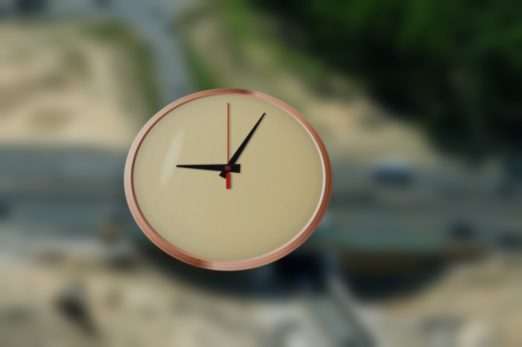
9:05:00
